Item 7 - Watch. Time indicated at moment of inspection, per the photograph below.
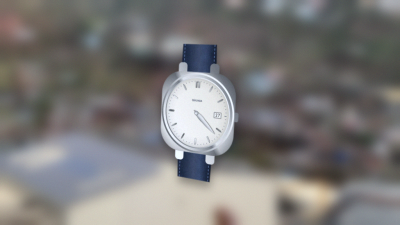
4:22
